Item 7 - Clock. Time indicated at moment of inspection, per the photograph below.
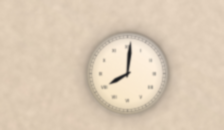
8:01
